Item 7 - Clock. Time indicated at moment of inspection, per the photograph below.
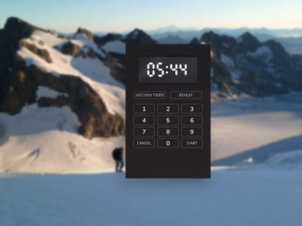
5:44
